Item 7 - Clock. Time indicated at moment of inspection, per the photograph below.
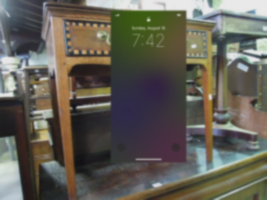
7:42
